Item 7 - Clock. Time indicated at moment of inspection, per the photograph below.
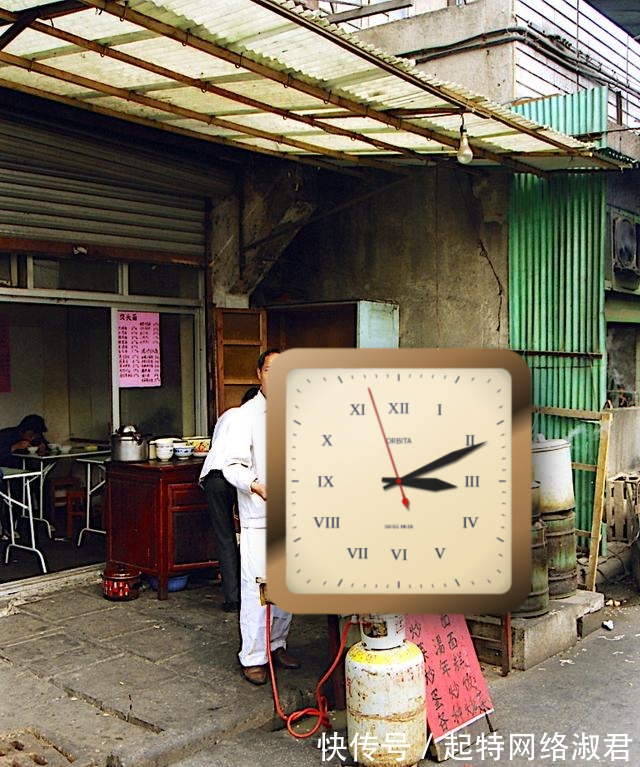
3:10:57
